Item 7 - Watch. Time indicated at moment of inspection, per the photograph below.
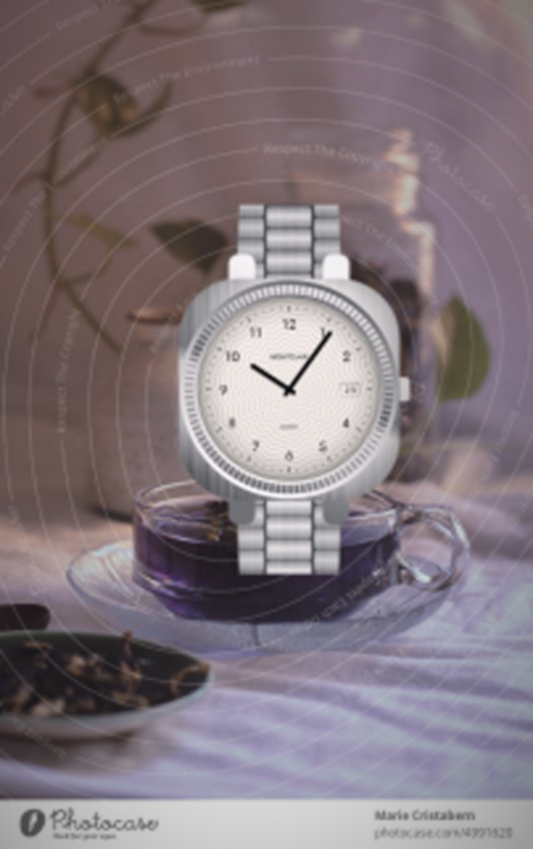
10:06
